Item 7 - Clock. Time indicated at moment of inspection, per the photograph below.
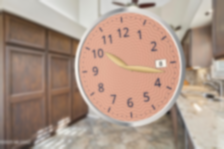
10:17
